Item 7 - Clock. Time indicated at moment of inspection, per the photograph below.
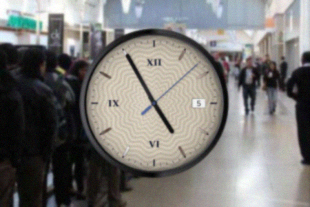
4:55:08
